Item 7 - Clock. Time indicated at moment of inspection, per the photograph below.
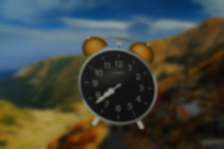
7:38
